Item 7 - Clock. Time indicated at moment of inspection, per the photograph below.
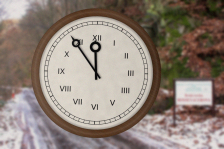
11:54
